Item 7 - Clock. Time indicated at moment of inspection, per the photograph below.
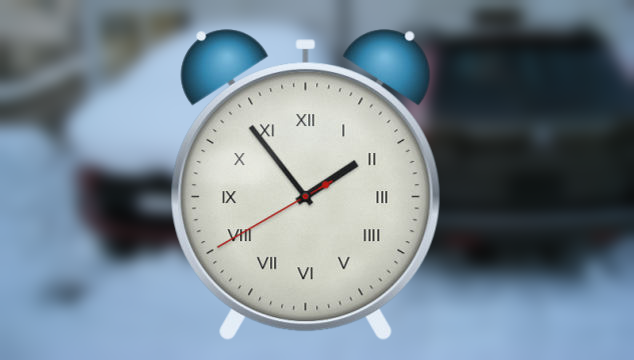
1:53:40
